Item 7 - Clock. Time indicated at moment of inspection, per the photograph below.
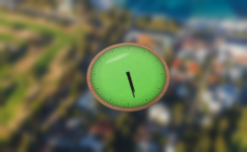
5:28
